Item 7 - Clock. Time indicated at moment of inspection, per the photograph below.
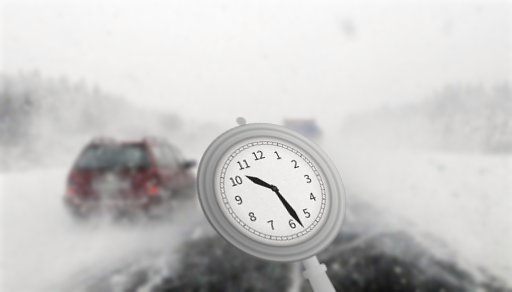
10:28
